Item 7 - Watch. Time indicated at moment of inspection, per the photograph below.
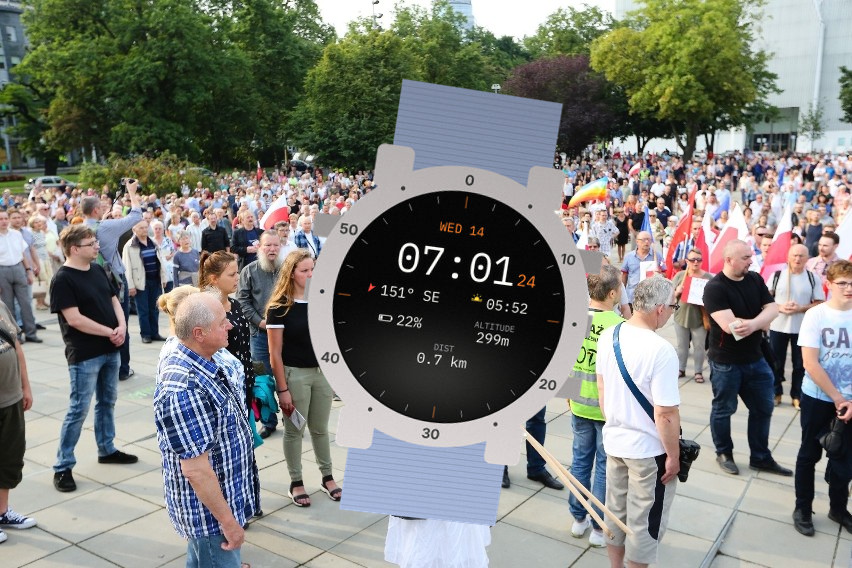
7:01:24
